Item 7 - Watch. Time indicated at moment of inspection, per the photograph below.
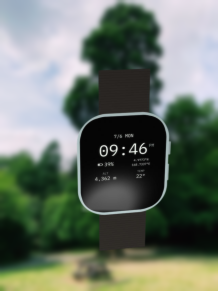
9:46
